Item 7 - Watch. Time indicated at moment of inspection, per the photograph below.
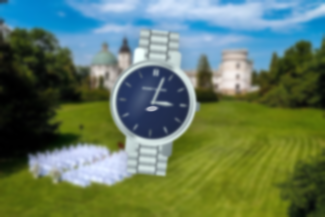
3:03
